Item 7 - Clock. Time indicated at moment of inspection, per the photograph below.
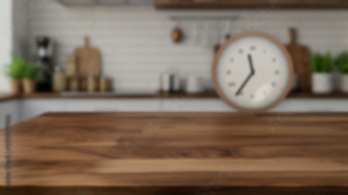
11:36
